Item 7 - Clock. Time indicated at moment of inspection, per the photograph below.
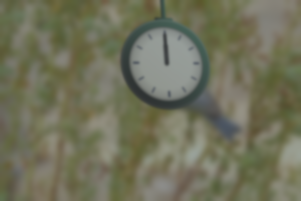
12:00
